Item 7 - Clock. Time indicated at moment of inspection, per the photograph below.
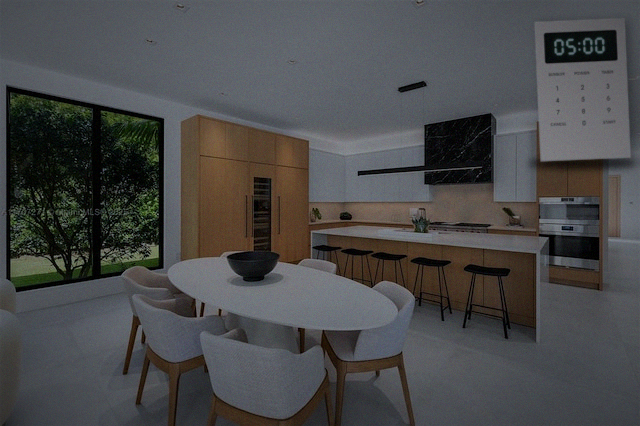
5:00
